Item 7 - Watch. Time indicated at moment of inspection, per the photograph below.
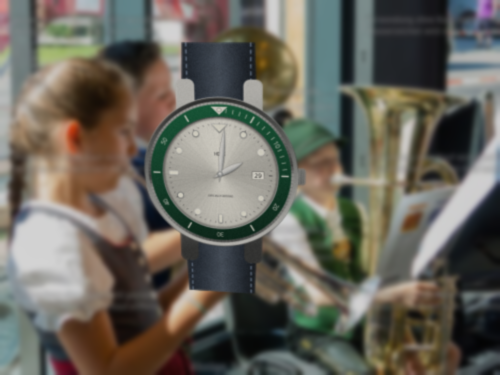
2:01
